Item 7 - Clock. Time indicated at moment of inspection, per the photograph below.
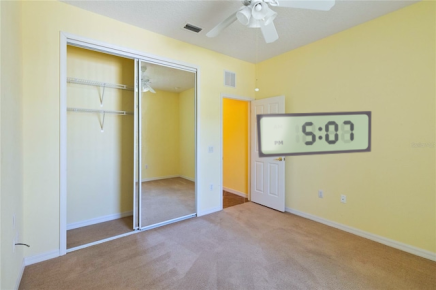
5:07
